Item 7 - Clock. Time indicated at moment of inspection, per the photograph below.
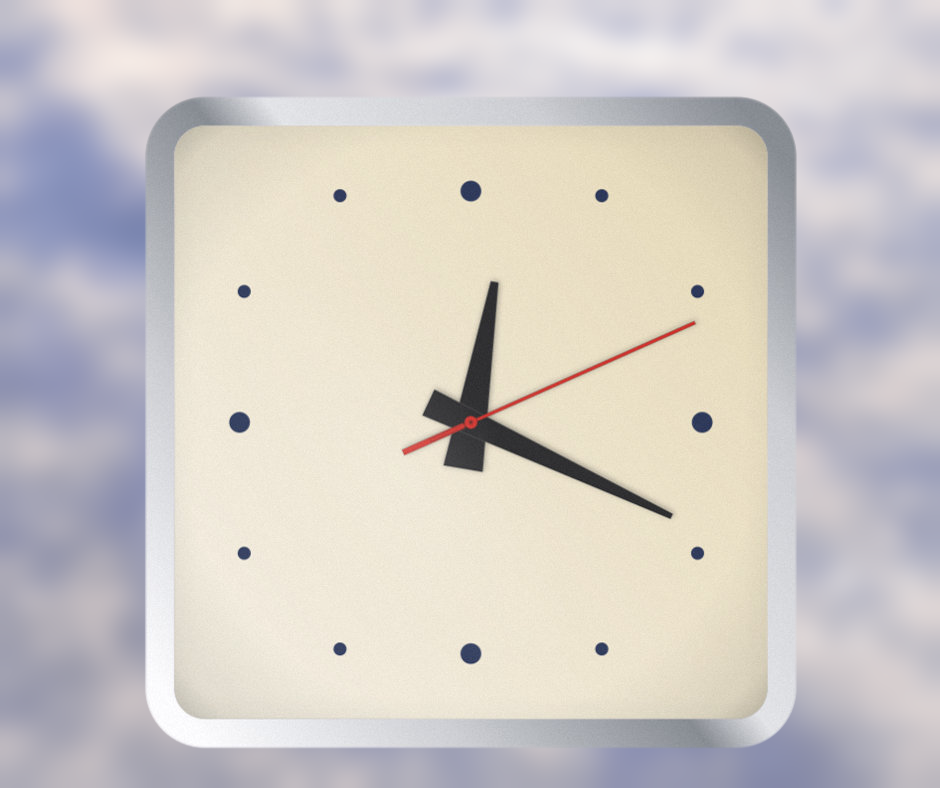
12:19:11
